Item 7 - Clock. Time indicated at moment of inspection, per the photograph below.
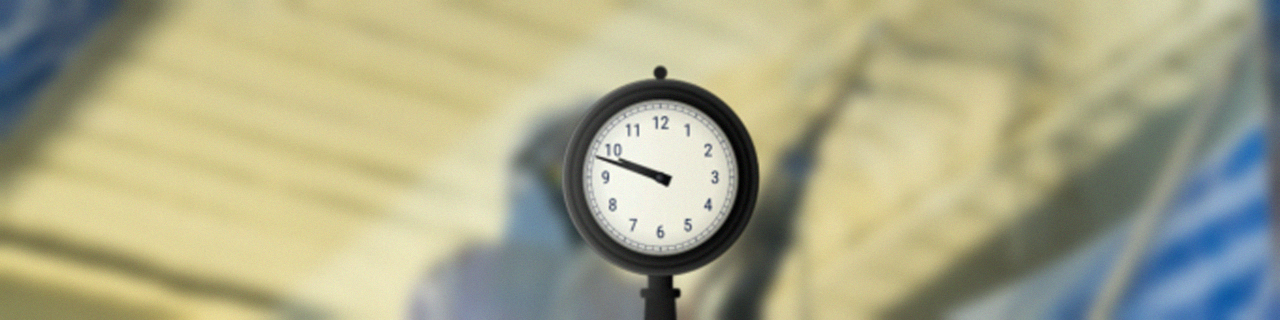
9:48
